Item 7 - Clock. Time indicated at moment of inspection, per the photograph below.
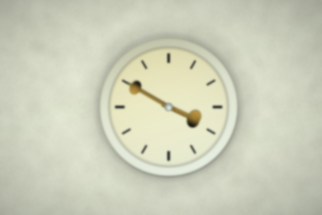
3:50
